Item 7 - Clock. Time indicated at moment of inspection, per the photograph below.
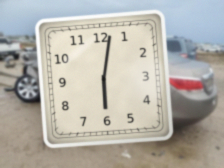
6:02
